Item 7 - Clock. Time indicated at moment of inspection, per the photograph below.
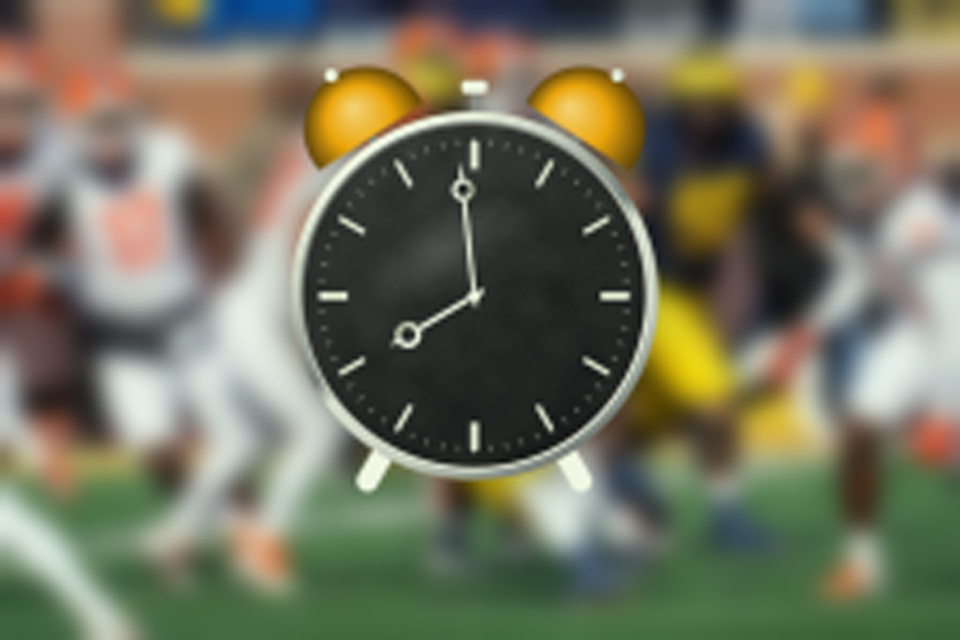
7:59
